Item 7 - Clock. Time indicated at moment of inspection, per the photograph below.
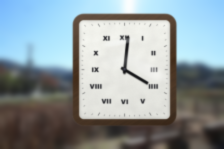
4:01
